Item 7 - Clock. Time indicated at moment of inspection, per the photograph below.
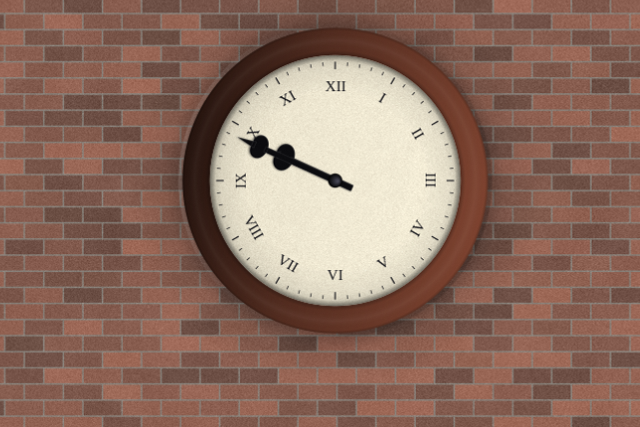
9:49
